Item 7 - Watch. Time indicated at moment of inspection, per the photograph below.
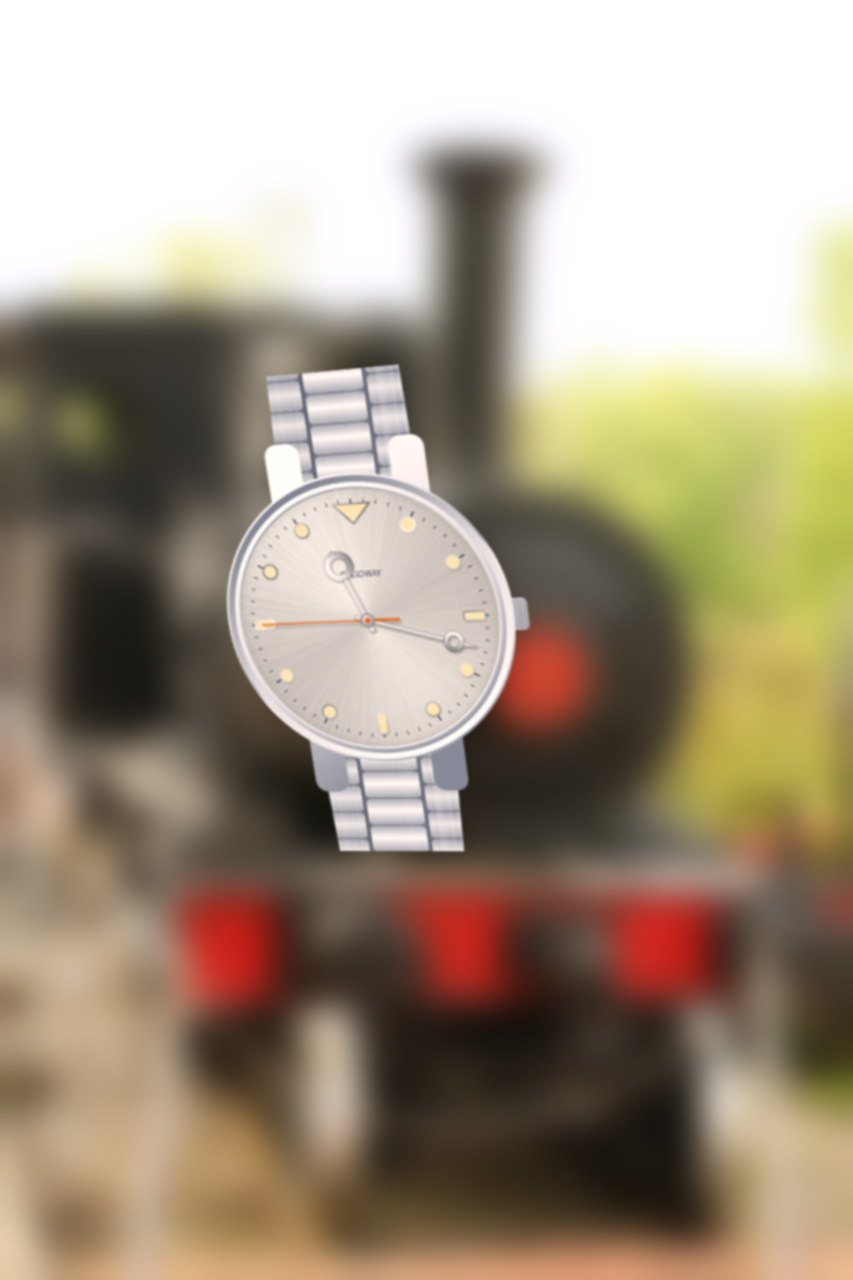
11:17:45
